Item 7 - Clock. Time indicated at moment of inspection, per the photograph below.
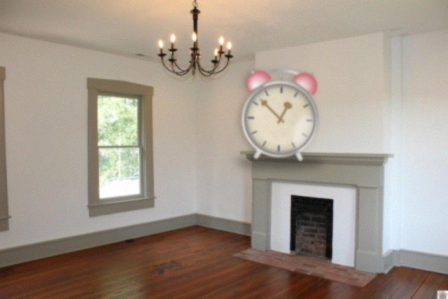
12:52
